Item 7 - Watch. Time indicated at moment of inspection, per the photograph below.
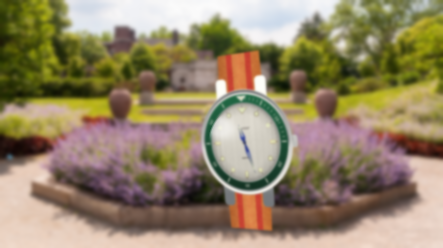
11:27
